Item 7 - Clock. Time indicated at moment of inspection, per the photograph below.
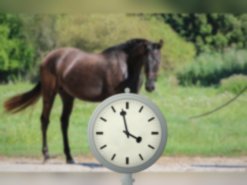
3:58
